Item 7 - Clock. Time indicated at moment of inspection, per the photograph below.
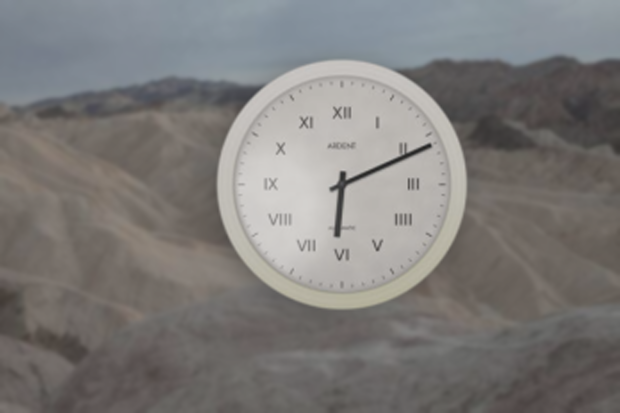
6:11
